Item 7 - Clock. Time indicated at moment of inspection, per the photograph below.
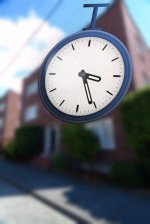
3:26
